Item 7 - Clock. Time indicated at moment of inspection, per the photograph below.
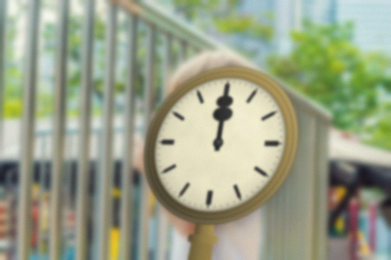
12:00
